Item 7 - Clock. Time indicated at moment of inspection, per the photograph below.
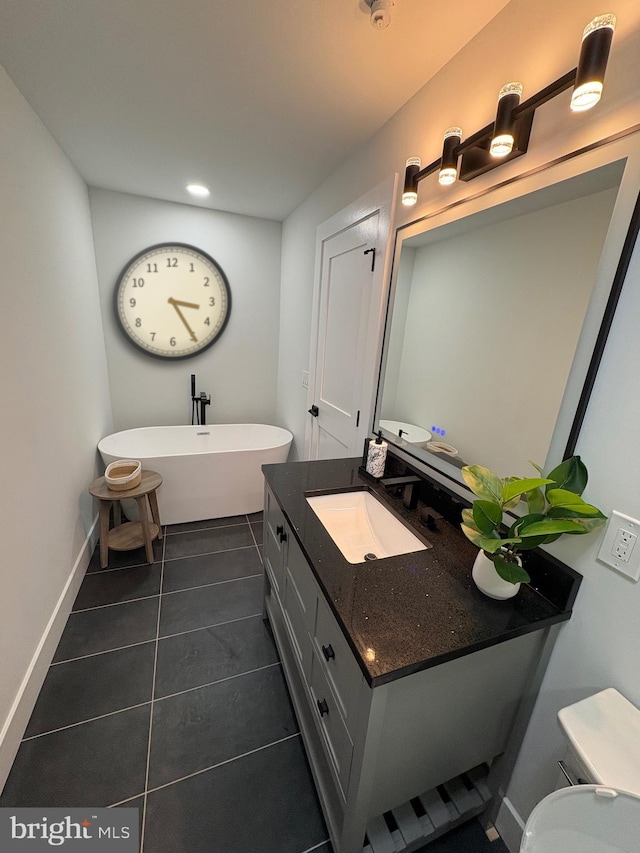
3:25
